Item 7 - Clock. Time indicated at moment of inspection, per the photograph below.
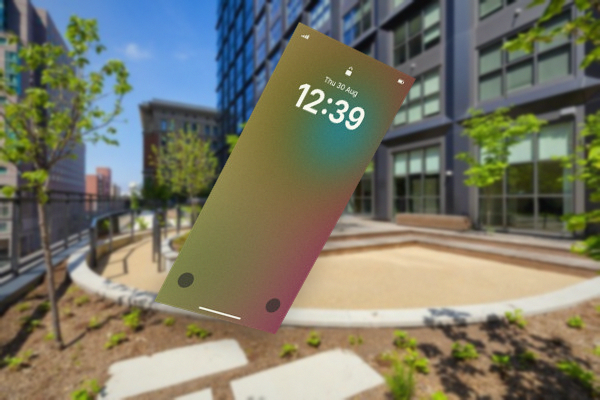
12:39
